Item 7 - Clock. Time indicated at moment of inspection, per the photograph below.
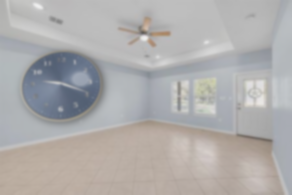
9:19
